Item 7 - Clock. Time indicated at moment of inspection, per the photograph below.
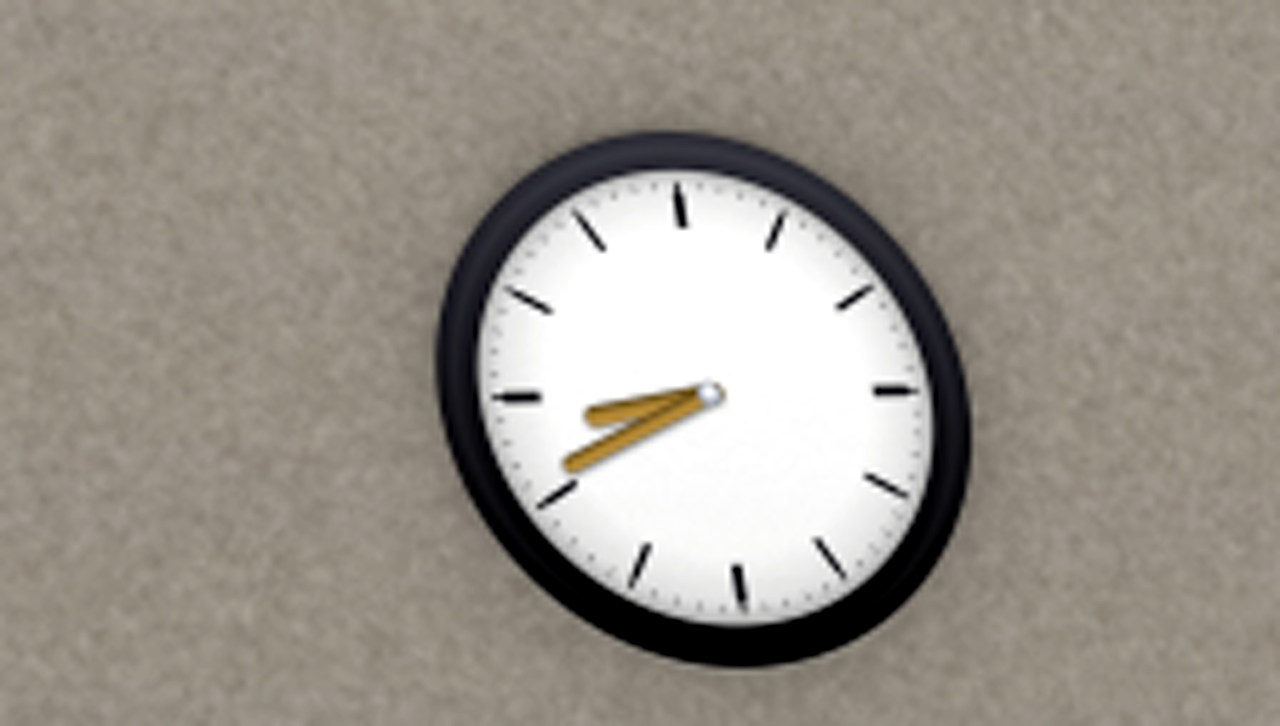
8:41
